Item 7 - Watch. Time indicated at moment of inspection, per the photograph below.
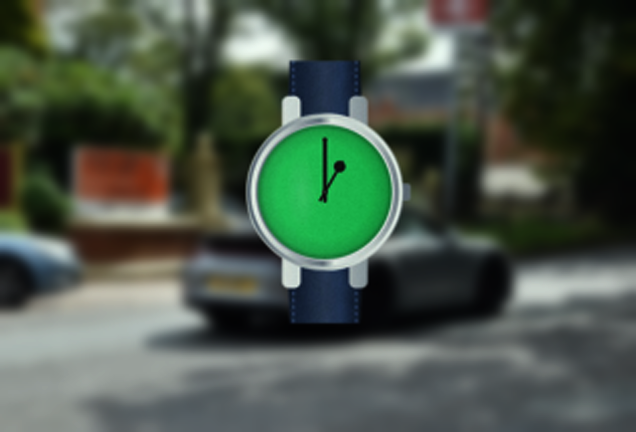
1:00
